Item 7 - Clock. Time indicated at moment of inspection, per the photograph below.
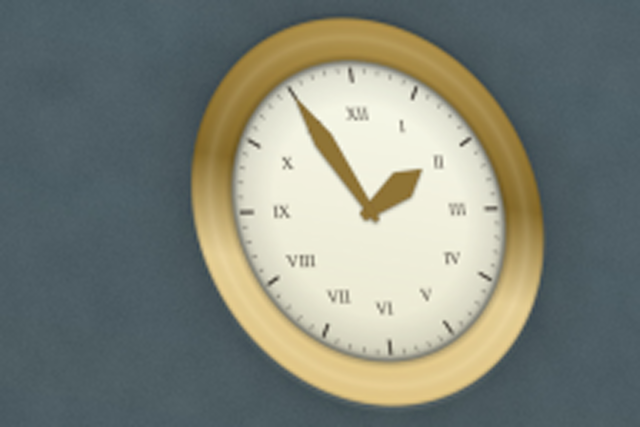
1:55
